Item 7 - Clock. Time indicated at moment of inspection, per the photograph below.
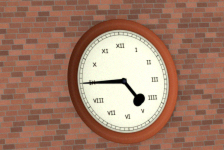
4:45
